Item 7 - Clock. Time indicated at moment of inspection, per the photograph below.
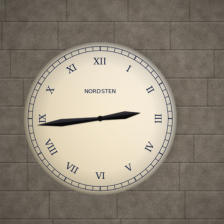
2:44
